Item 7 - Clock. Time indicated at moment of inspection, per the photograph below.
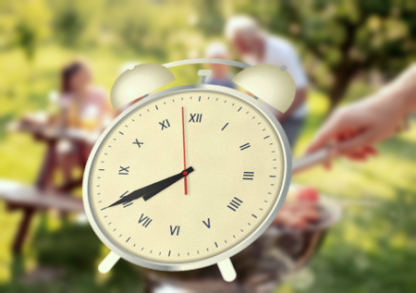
7:39:58
